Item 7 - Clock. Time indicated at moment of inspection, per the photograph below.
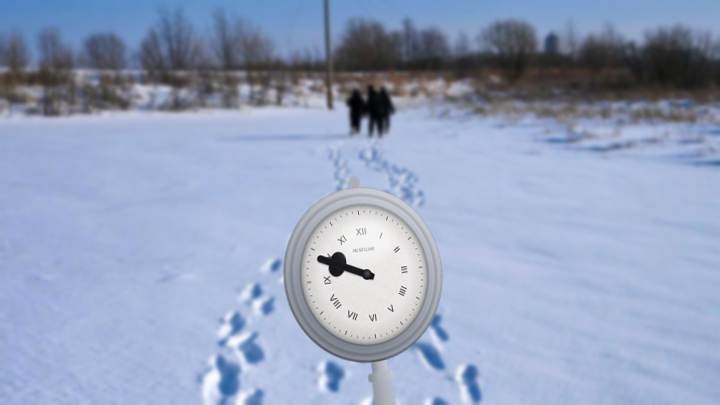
9:49
